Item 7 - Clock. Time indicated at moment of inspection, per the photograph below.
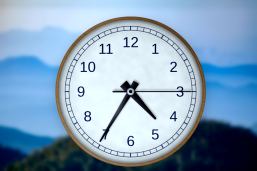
4:35:15
